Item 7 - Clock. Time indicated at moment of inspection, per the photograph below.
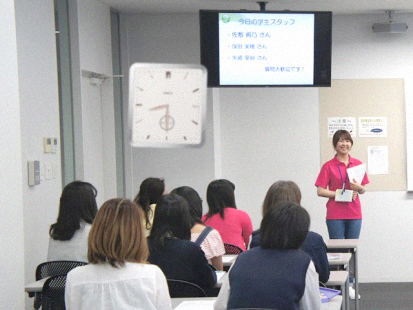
8:30
